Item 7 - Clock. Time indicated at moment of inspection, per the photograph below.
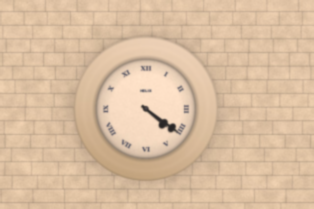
4:21
